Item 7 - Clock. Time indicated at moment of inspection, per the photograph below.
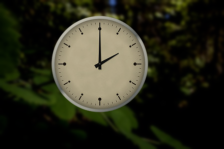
2:00
